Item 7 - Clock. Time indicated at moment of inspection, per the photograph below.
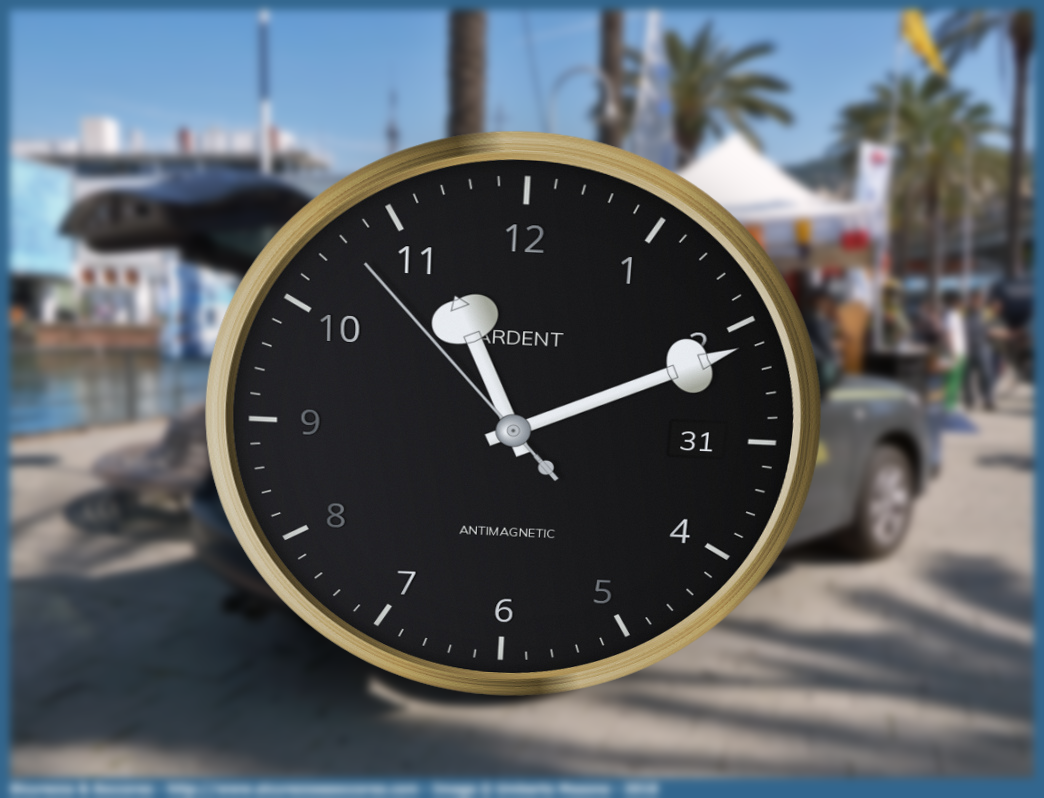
11:10:53
